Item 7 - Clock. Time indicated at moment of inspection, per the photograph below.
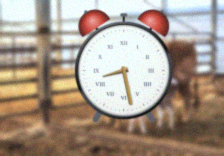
8:28
